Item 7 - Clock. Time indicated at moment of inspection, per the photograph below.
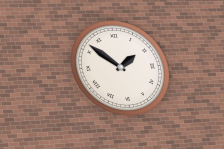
1:52
